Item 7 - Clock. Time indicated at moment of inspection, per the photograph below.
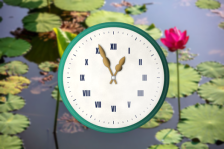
12:56
